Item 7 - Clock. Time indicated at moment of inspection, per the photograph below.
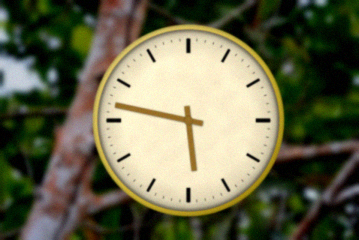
5:47
